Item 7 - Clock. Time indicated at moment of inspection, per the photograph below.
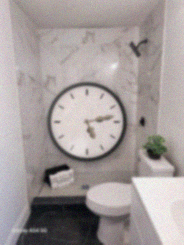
5:13
